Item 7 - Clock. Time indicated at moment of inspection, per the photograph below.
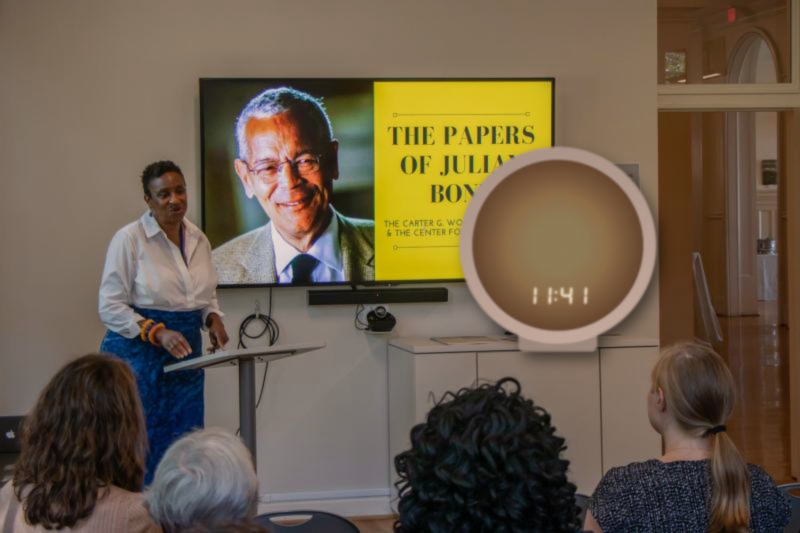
11:41
